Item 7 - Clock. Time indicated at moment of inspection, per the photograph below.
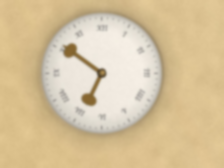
6:51
